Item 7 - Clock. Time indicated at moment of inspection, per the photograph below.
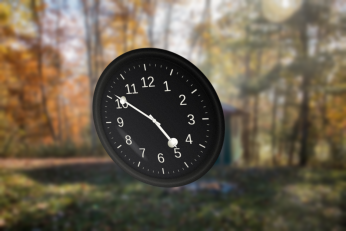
4:51
